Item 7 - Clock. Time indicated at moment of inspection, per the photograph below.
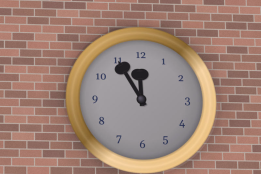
11:55
